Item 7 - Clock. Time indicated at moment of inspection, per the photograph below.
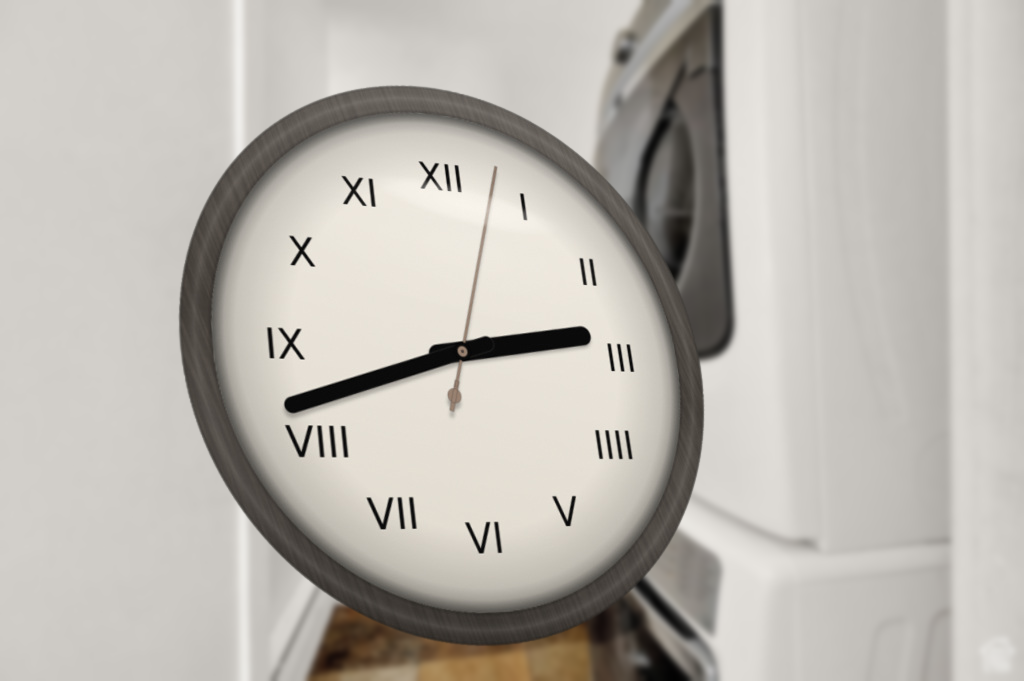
2:42:03
